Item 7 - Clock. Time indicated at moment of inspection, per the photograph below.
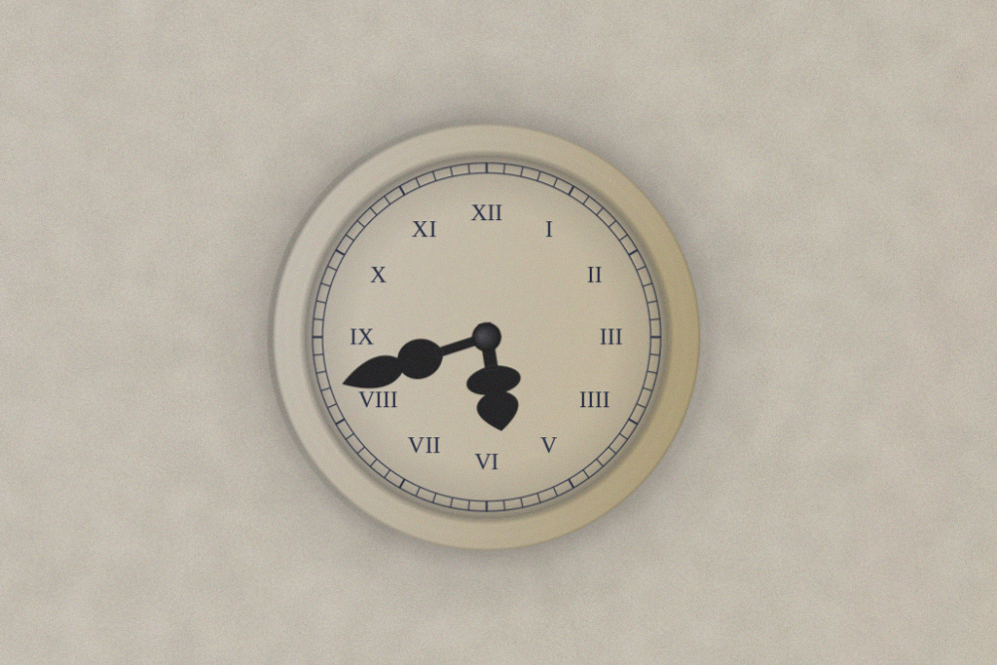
5:42
